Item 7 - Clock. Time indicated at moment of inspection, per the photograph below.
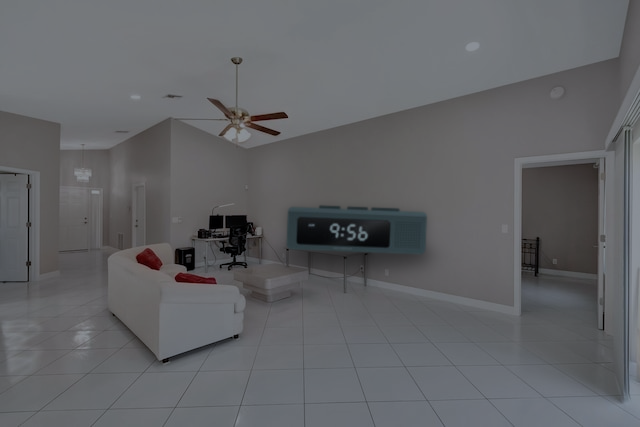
9:56
